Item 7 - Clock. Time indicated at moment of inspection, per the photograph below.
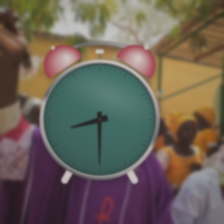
8:30
